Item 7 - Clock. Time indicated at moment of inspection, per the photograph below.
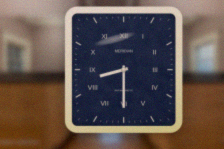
8:30
